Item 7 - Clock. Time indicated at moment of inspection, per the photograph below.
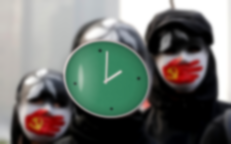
2:02
